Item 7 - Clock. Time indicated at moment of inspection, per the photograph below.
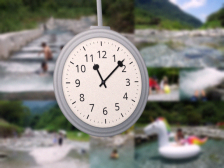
11:08
